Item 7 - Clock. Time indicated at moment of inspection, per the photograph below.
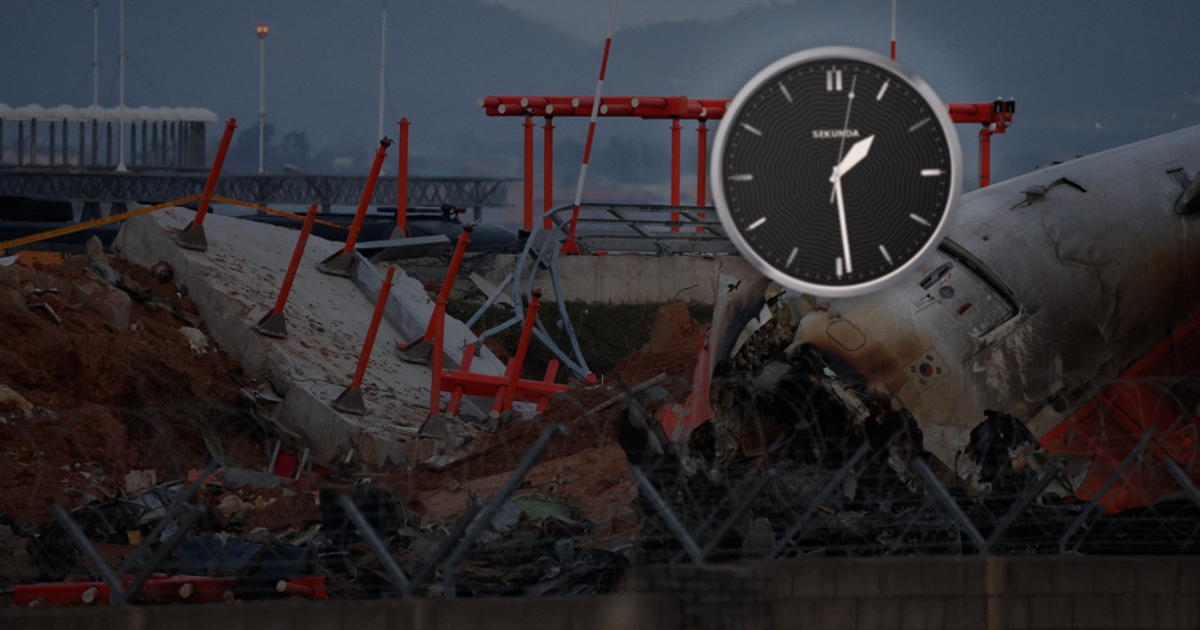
1:29:02
